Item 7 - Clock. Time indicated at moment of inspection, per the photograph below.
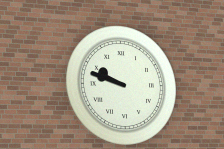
9:48
